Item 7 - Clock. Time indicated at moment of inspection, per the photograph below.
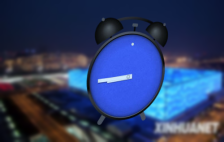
8:44
